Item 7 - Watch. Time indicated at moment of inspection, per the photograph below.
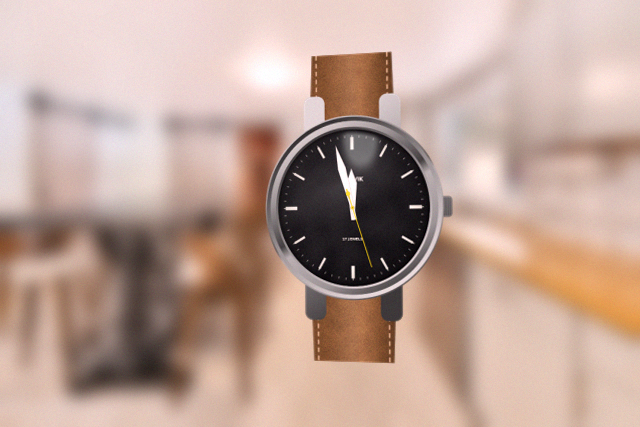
11:57:27
